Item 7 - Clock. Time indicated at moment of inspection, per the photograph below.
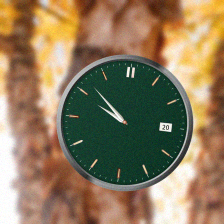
9:52
